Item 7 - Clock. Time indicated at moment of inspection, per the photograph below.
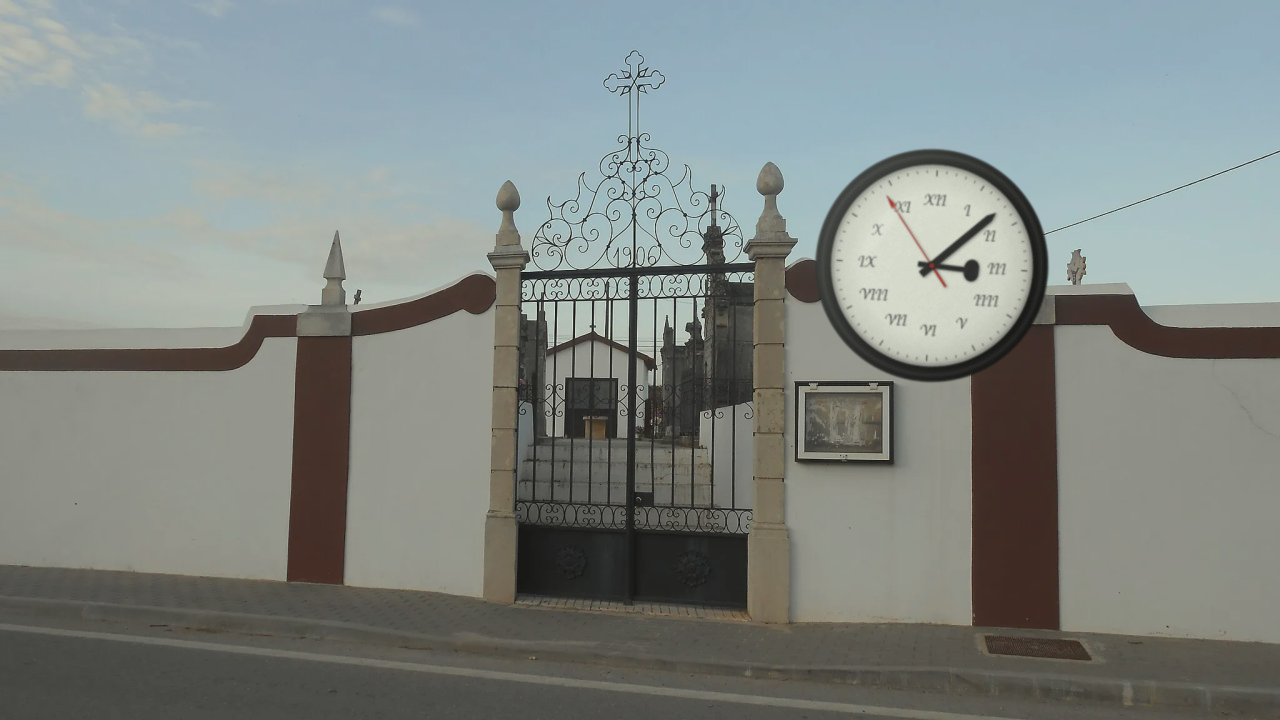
3:07:54
